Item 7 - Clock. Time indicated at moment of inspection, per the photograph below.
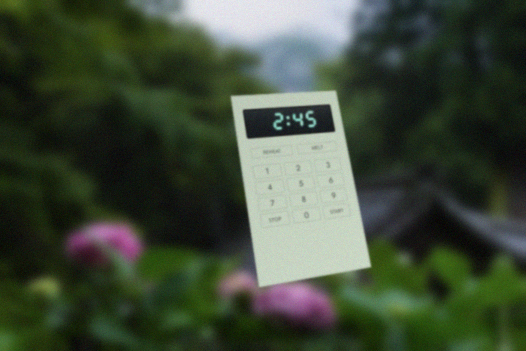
2:45
